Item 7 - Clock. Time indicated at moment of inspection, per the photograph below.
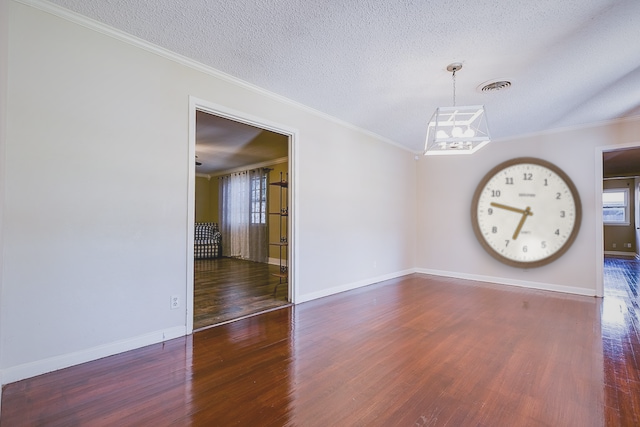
6:47
